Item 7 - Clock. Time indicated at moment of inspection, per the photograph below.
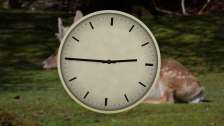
2:45
